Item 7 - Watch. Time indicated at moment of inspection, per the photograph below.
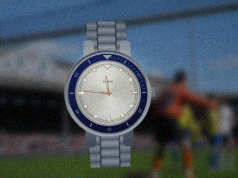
11:46
